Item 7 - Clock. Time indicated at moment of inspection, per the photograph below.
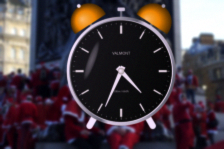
4:34
